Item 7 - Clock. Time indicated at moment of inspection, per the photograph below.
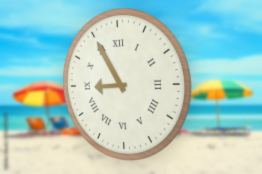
8:55
